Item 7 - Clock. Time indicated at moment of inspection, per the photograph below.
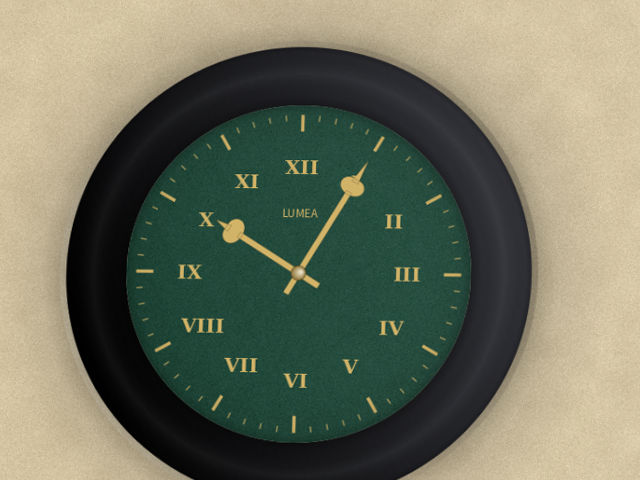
10:05
